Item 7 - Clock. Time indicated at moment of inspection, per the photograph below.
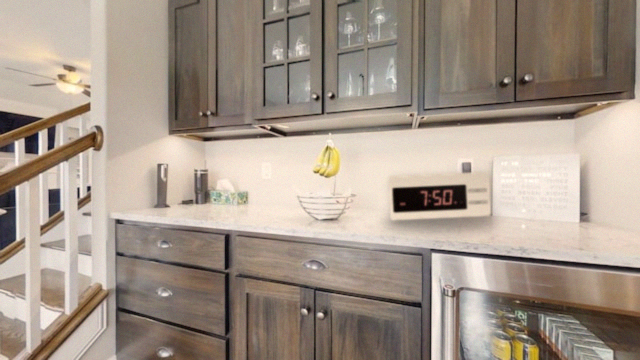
7:50
